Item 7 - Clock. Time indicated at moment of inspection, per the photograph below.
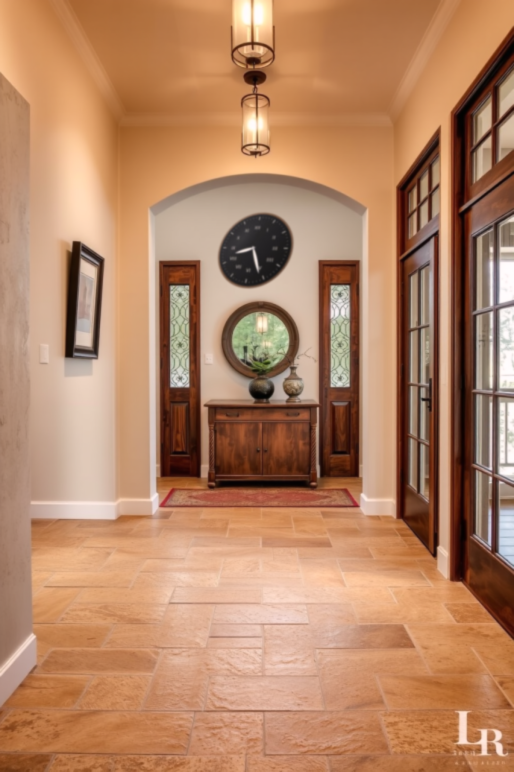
8:26
